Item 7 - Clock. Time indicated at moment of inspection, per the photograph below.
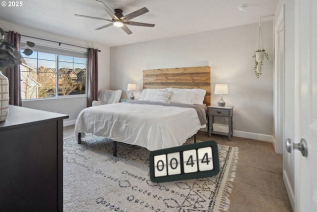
0:44
